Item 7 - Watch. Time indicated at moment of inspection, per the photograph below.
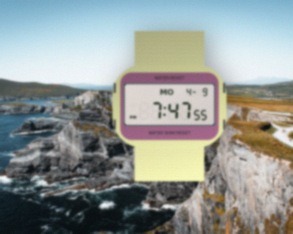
7:47
